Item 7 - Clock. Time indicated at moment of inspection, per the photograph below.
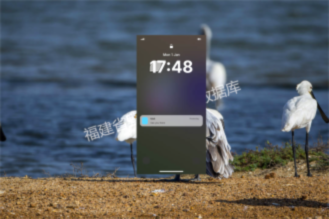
17:48
